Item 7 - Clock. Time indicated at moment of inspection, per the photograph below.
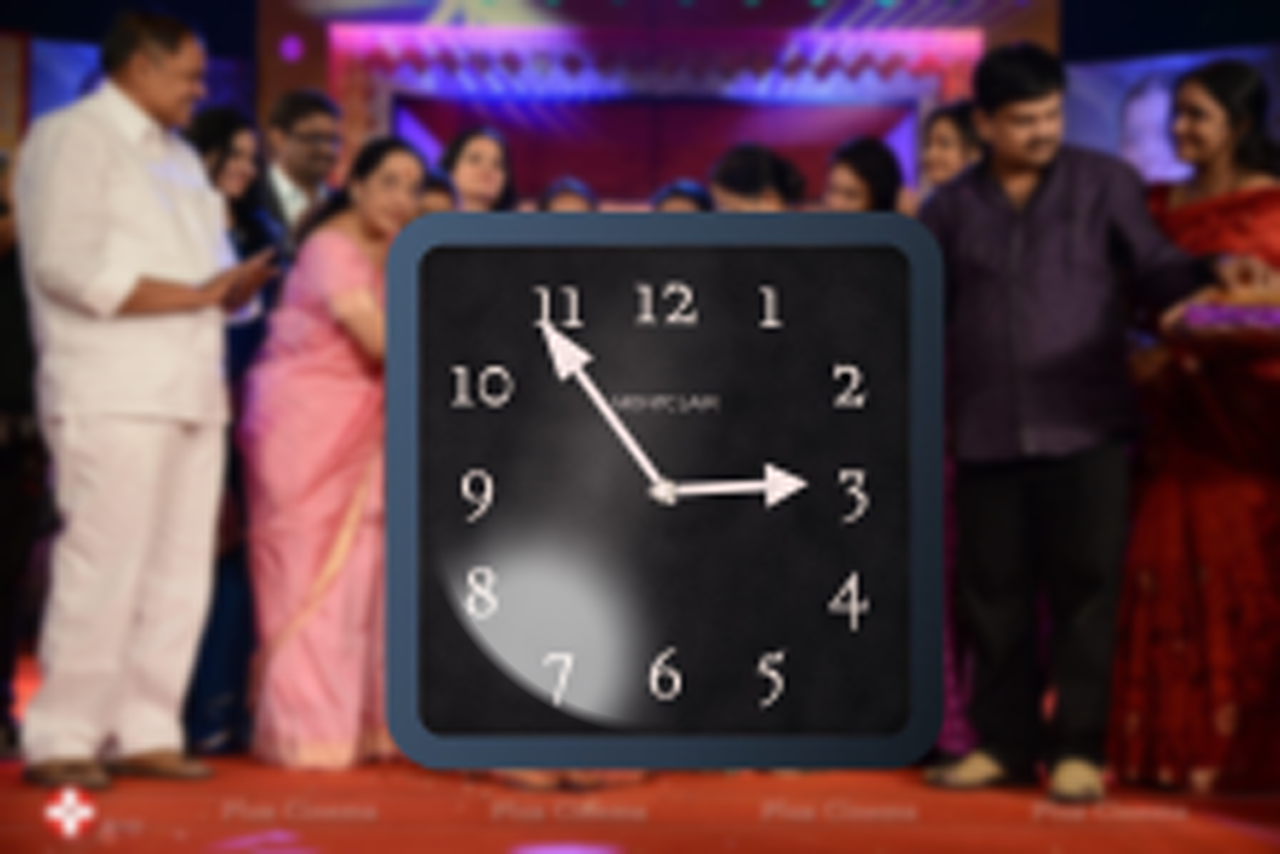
2:54
